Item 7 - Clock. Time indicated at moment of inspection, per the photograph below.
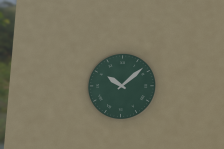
10:08
